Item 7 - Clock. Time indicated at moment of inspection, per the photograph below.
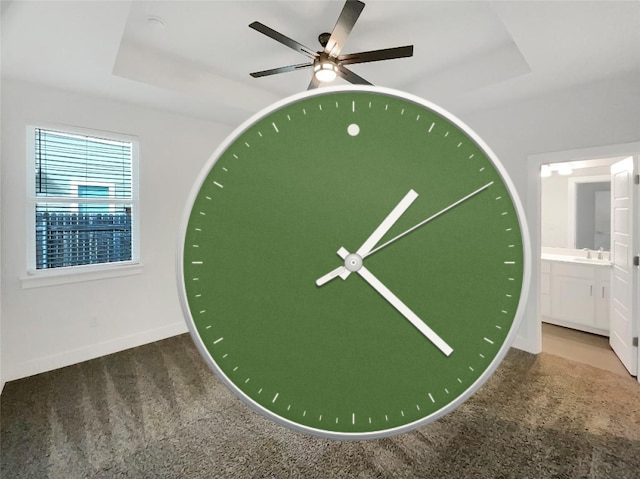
1:22:10
